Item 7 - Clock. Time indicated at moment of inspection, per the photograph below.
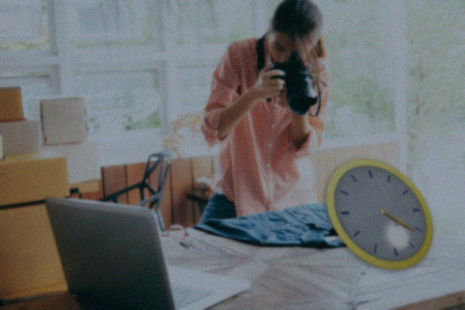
4:21
